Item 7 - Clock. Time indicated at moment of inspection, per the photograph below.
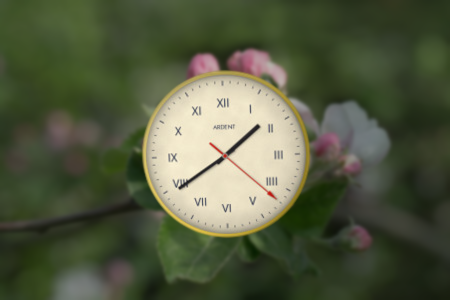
1:39:22
